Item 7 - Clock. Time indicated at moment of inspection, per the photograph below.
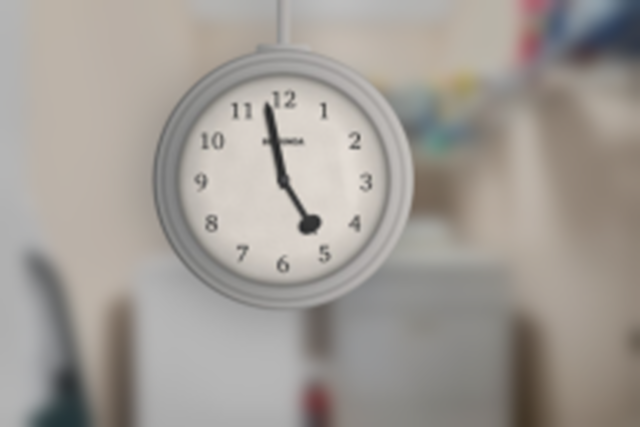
4:58
